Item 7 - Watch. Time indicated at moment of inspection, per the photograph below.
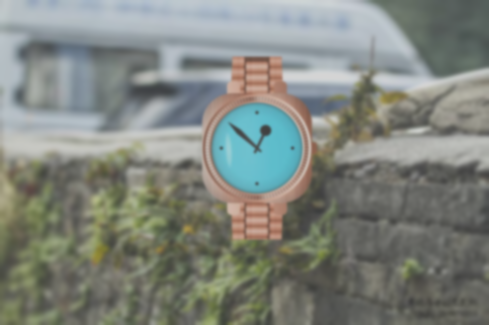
12:52
